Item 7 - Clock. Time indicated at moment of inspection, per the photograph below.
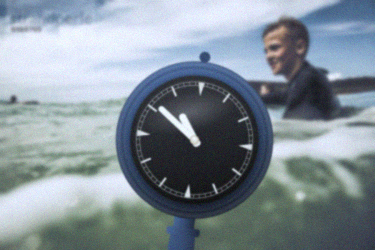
10:51
